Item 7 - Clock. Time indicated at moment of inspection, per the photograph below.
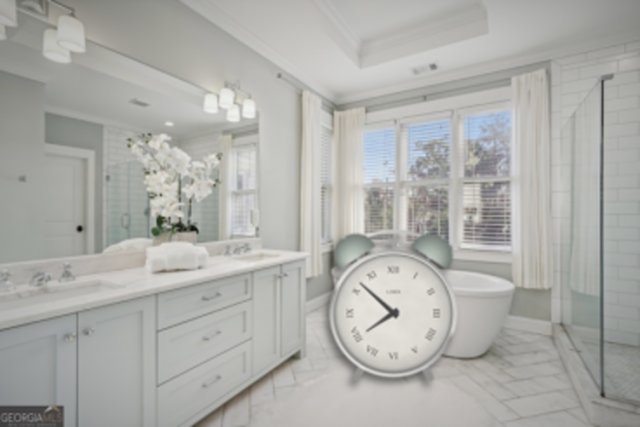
7:52
